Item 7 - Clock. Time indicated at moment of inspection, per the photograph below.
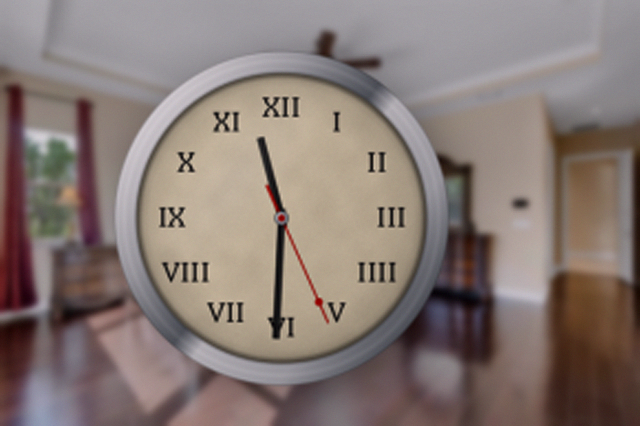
11:30:26
